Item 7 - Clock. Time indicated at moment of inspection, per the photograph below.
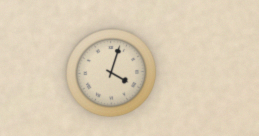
4:03
